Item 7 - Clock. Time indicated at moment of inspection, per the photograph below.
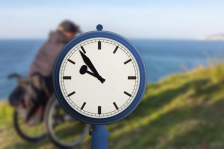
9:54
